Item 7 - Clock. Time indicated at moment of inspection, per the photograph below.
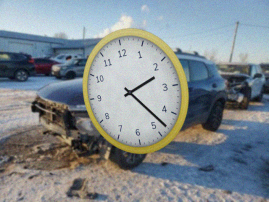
2:23
